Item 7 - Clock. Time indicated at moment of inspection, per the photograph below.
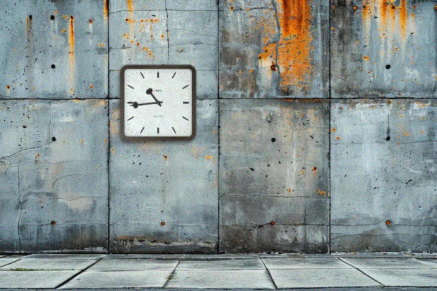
10:44
